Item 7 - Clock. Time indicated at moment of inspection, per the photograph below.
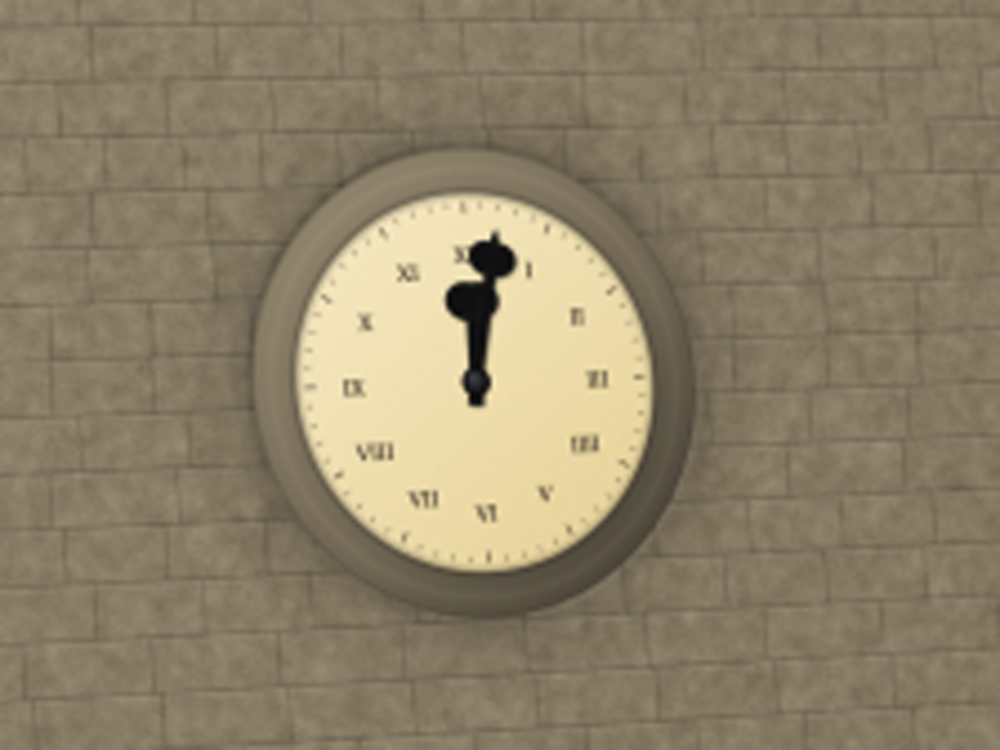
12:02
